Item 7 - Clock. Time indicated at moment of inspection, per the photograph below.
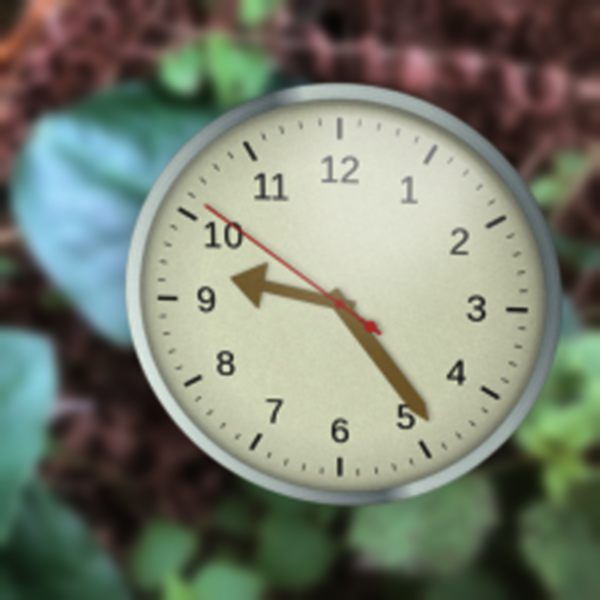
9:23:51
